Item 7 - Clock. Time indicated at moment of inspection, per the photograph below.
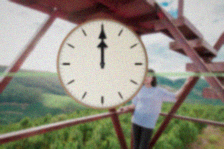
12:00
